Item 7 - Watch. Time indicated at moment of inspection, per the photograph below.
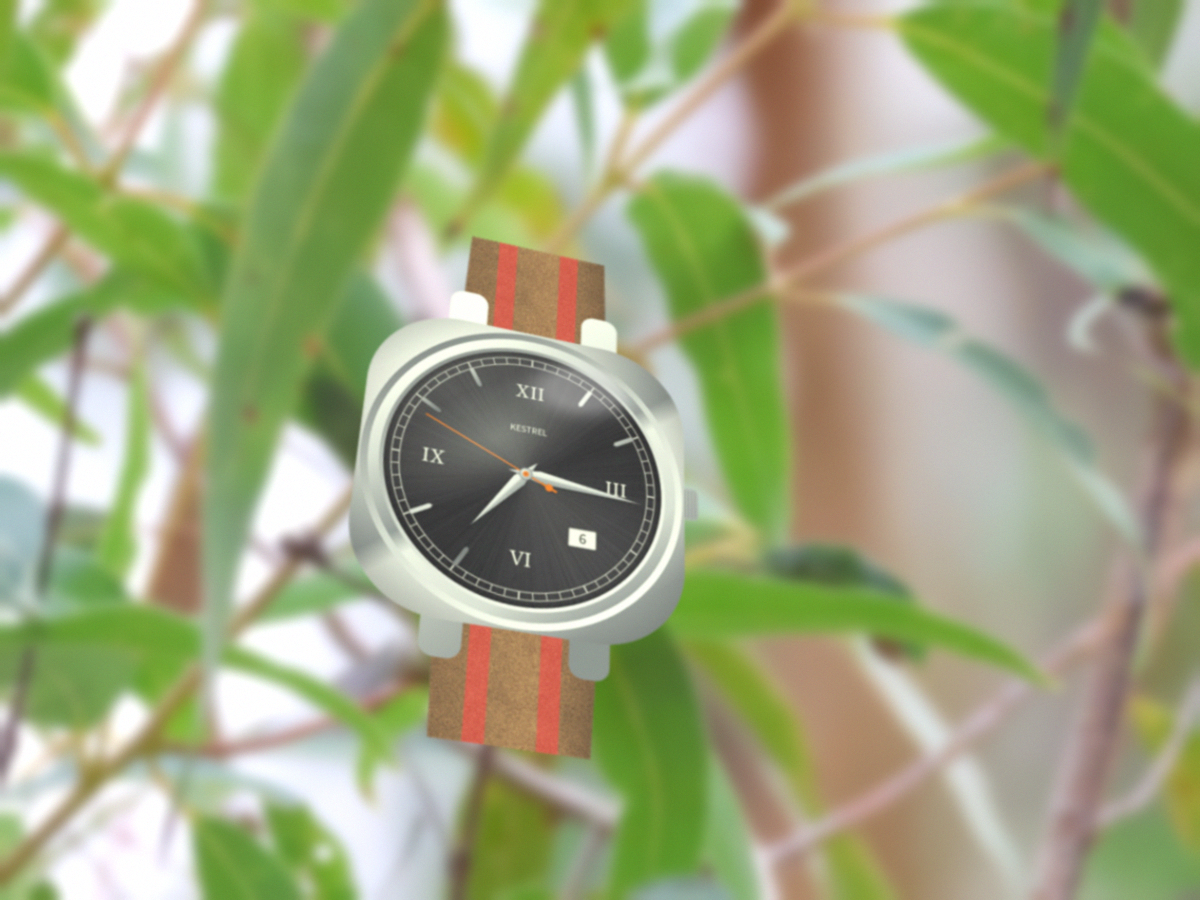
7:15:49
